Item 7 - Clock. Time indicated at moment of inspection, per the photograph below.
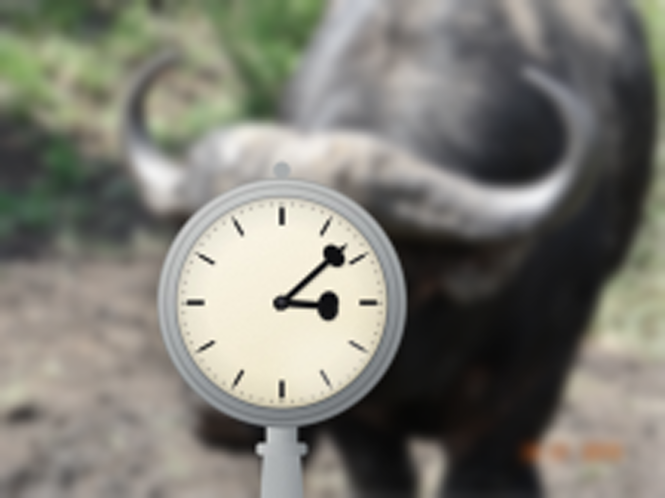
3:08
